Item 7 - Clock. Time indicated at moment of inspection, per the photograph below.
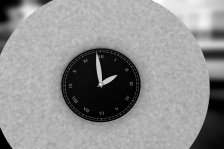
1:59
